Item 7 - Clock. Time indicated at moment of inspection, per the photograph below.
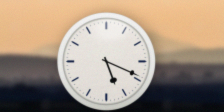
5:19
